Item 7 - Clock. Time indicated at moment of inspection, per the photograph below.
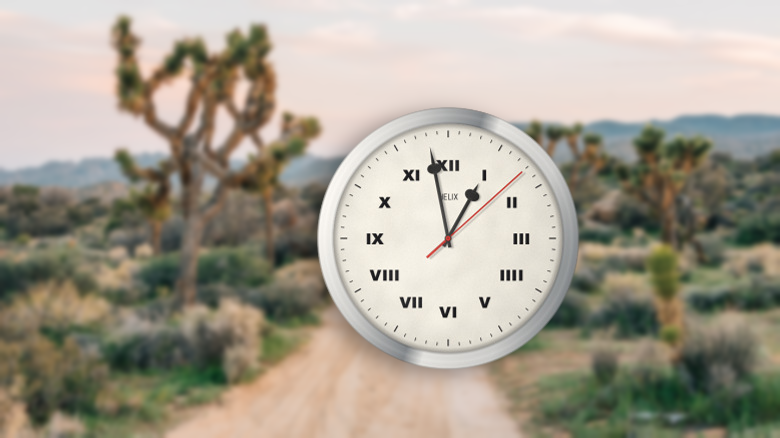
12:58:08
